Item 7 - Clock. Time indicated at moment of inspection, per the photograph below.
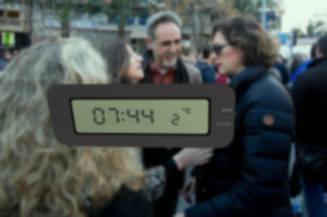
7:44
